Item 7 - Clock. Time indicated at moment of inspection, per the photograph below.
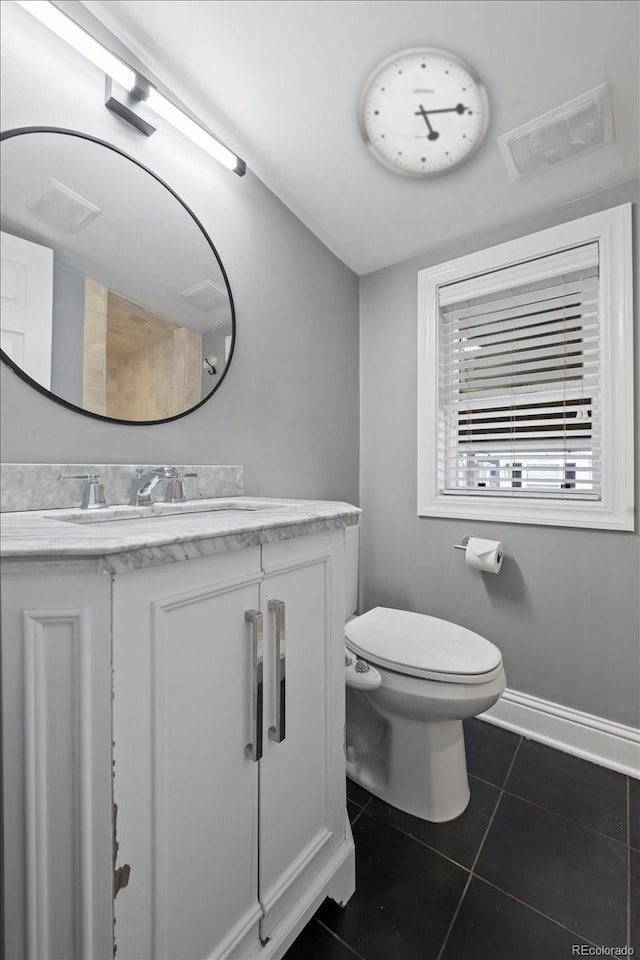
5:14
